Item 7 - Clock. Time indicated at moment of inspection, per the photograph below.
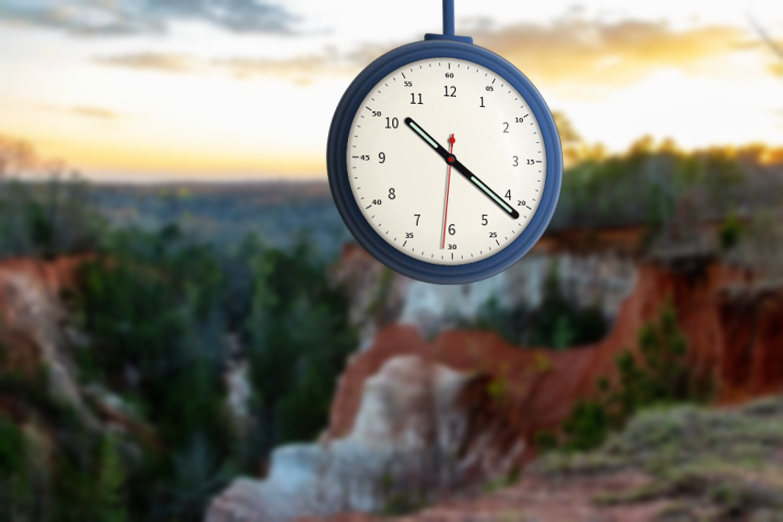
10:21:31
